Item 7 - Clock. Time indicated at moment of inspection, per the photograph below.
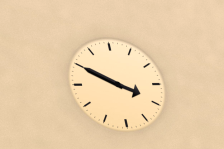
3:50
